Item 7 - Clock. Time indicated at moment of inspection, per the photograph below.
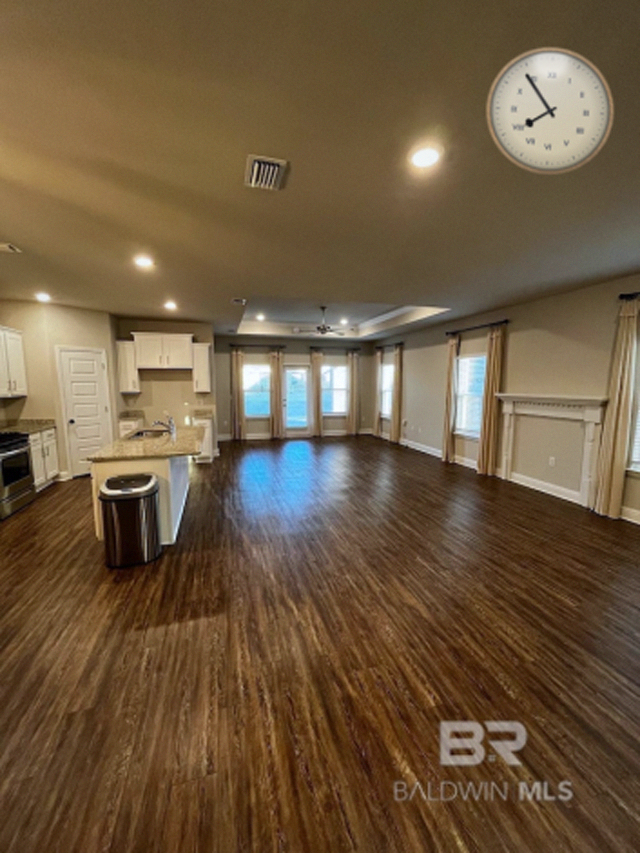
7:54
